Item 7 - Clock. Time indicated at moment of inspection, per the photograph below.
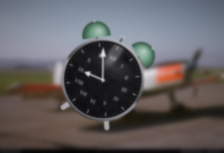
8:56
